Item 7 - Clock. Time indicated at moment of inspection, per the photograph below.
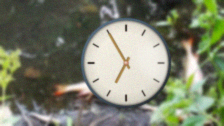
6:55
